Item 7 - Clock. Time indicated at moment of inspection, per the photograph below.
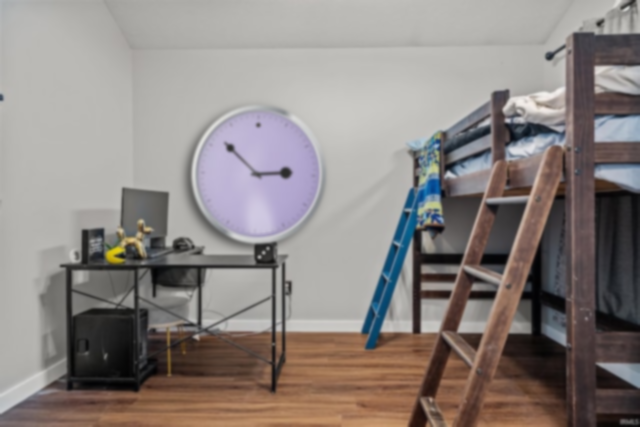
2:52
